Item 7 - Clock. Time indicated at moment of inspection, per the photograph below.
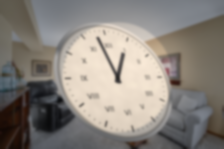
12:58
